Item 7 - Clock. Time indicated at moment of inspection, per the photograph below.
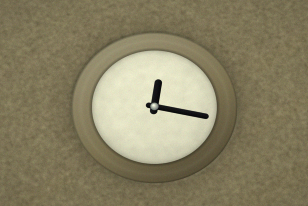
12:17
